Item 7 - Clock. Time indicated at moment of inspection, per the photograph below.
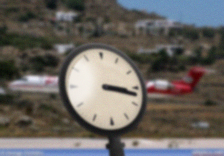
3:17
